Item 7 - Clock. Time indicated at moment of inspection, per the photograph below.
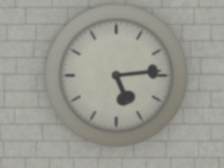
5:14
